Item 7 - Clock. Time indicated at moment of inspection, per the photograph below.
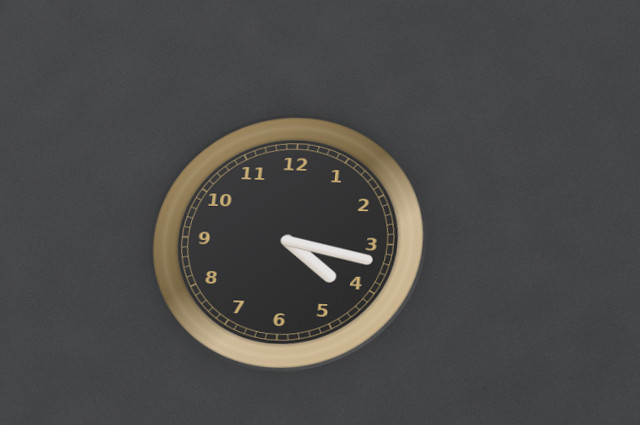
4:17
